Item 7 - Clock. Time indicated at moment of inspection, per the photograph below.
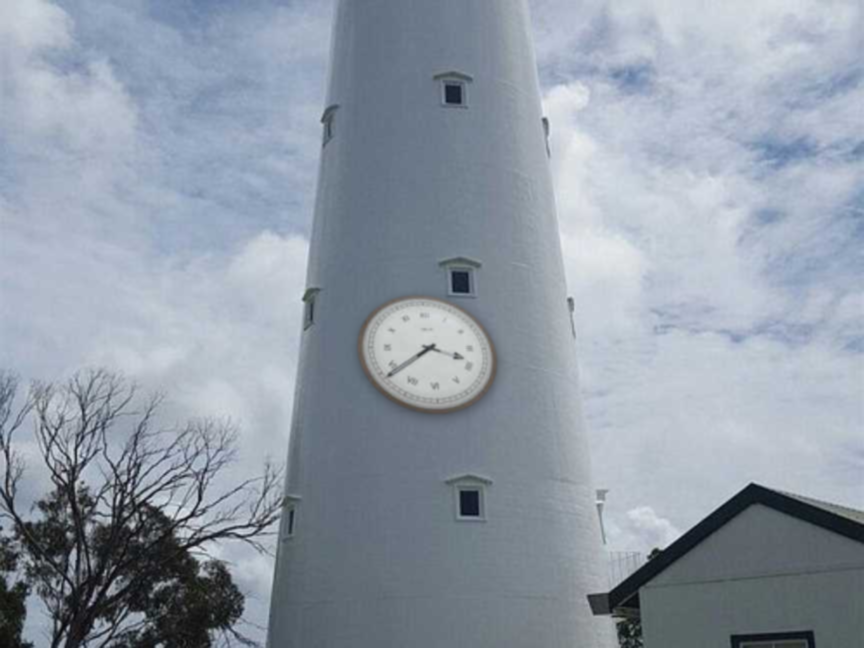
3:39
